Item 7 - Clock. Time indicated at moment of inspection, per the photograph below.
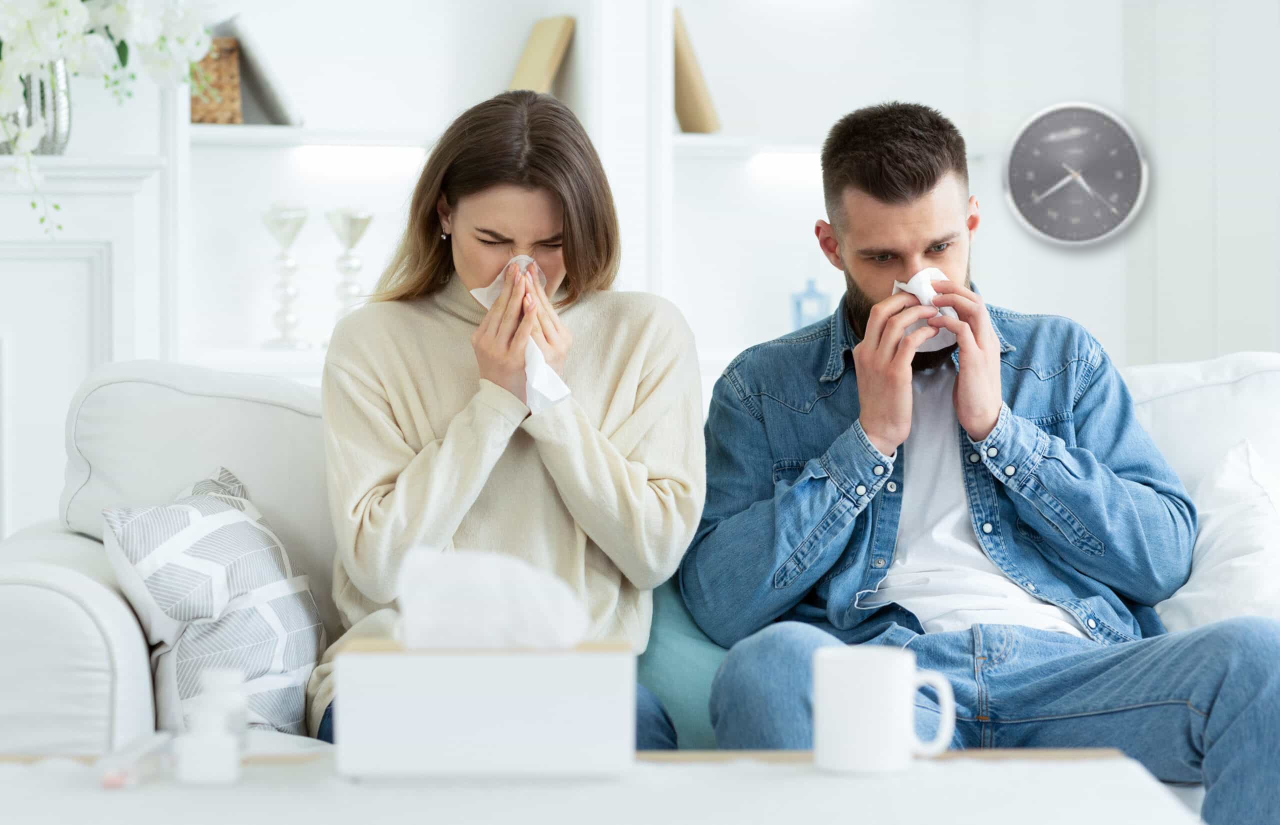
4:39:22
